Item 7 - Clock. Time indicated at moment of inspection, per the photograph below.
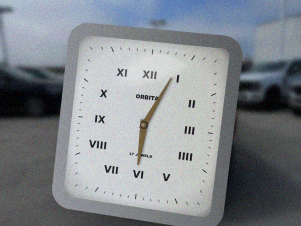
6:04
